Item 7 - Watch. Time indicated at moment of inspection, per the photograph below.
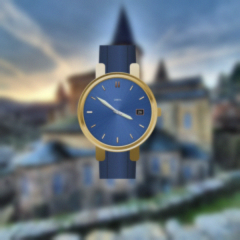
3:51
